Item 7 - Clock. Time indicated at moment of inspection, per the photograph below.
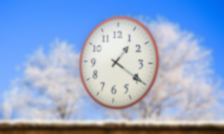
1:20
